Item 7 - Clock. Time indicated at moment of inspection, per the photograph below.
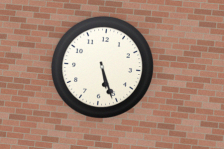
5:26
